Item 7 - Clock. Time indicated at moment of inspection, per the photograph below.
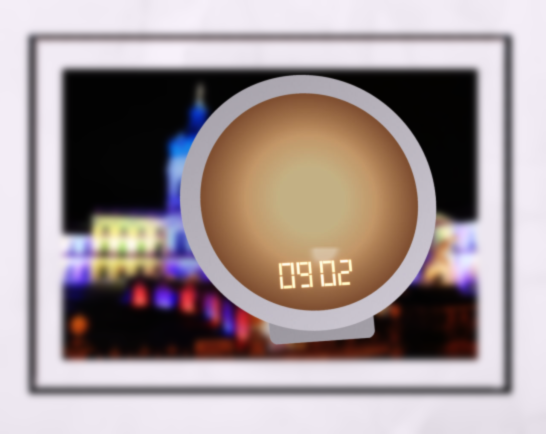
9:02
